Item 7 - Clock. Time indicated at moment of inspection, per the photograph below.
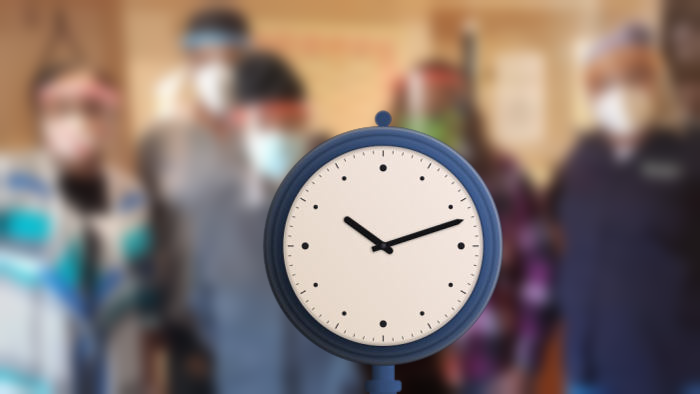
10:12
